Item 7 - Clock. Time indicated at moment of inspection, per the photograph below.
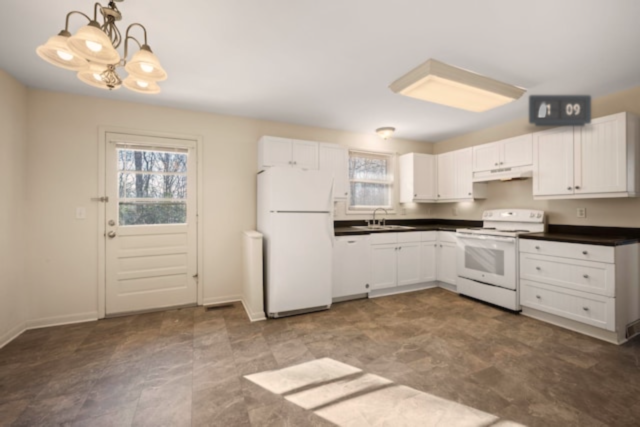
1:09
